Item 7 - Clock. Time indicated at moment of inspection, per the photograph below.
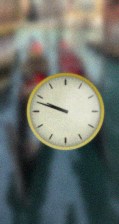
9:48
